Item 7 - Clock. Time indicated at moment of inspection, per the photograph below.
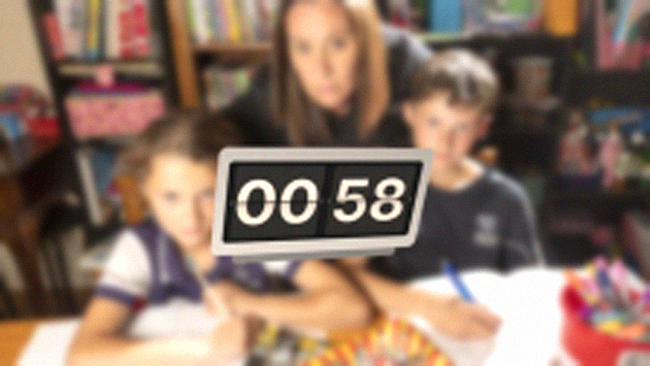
0:58
